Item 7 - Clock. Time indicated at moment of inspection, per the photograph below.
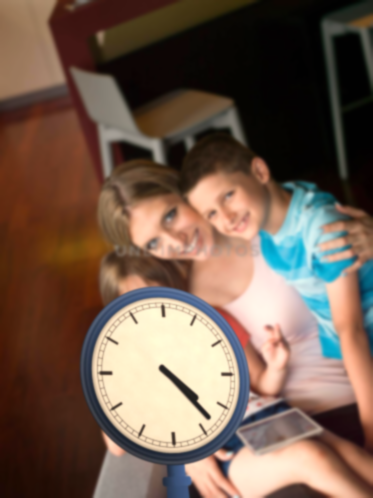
4:23
